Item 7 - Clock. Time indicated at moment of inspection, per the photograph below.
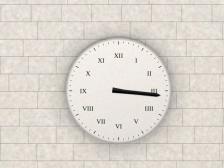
3:16
